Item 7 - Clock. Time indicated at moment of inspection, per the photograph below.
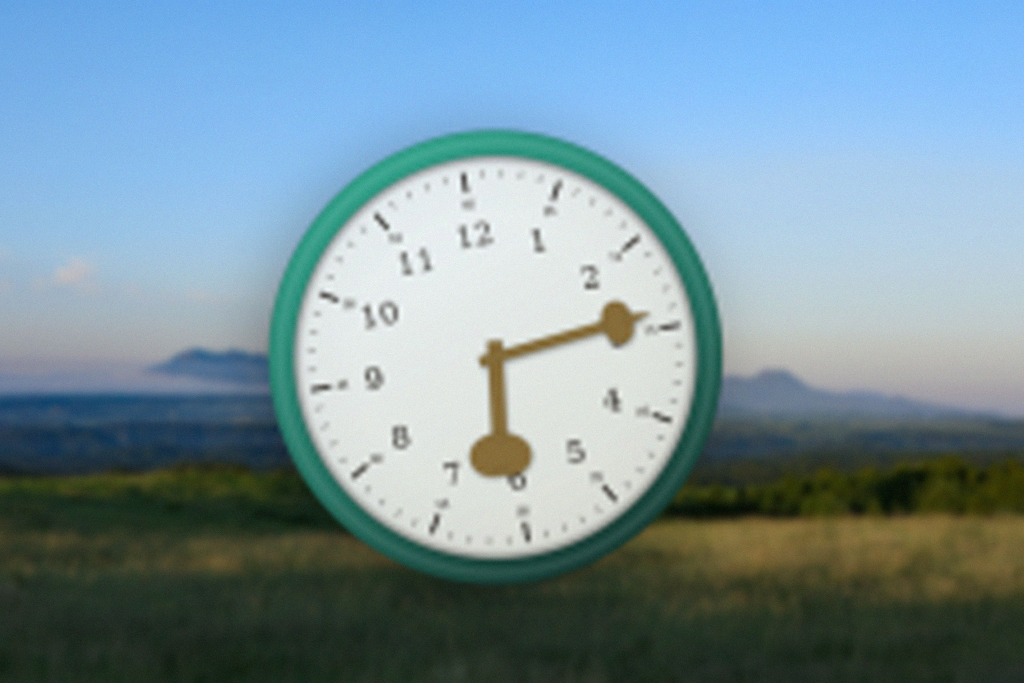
6:14
